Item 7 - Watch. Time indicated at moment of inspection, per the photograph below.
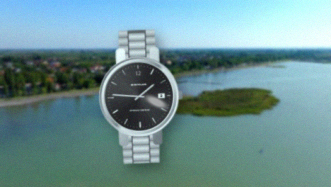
1:46
